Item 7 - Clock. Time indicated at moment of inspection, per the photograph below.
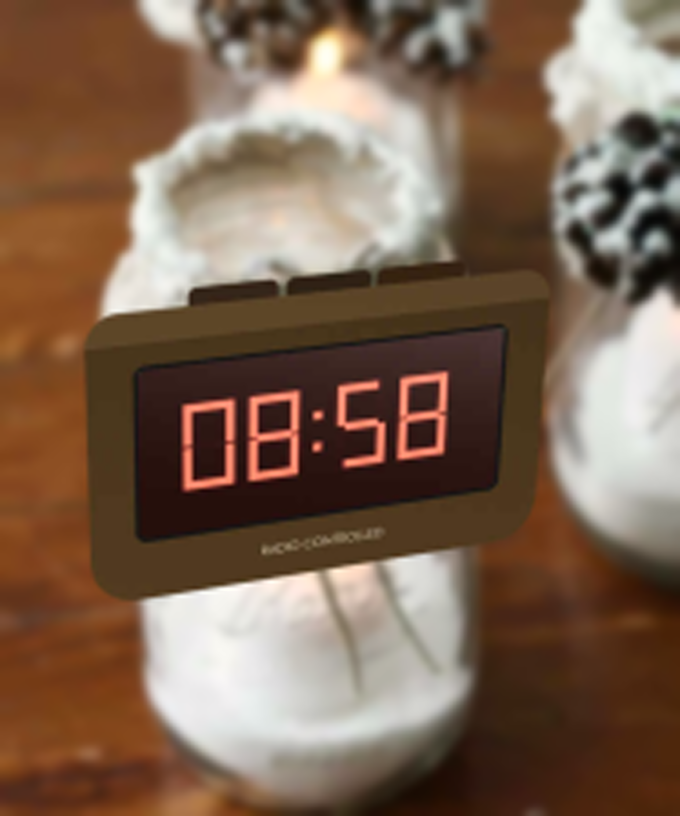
8:58
